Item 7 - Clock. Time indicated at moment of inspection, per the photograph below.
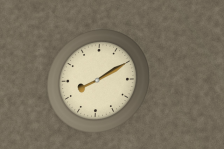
8:10
